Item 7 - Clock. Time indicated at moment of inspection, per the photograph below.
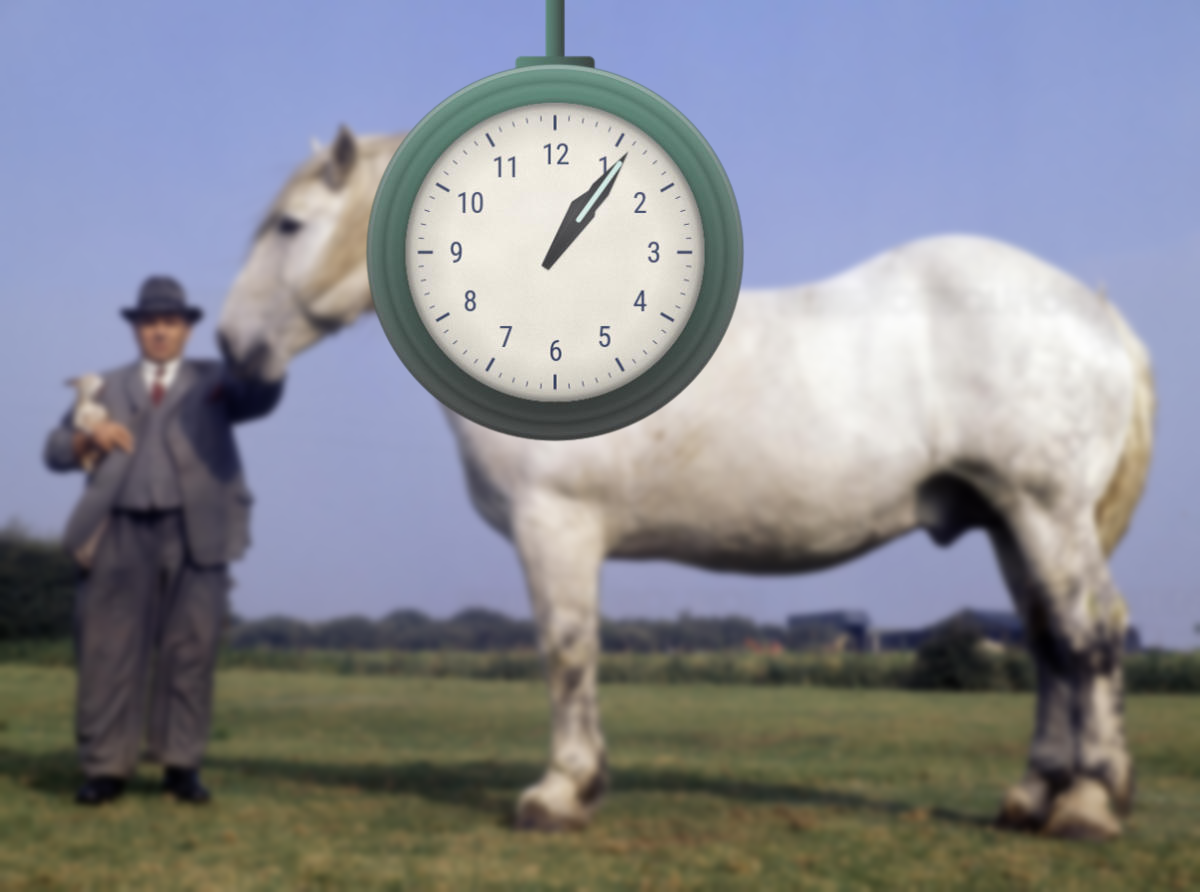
1:06
